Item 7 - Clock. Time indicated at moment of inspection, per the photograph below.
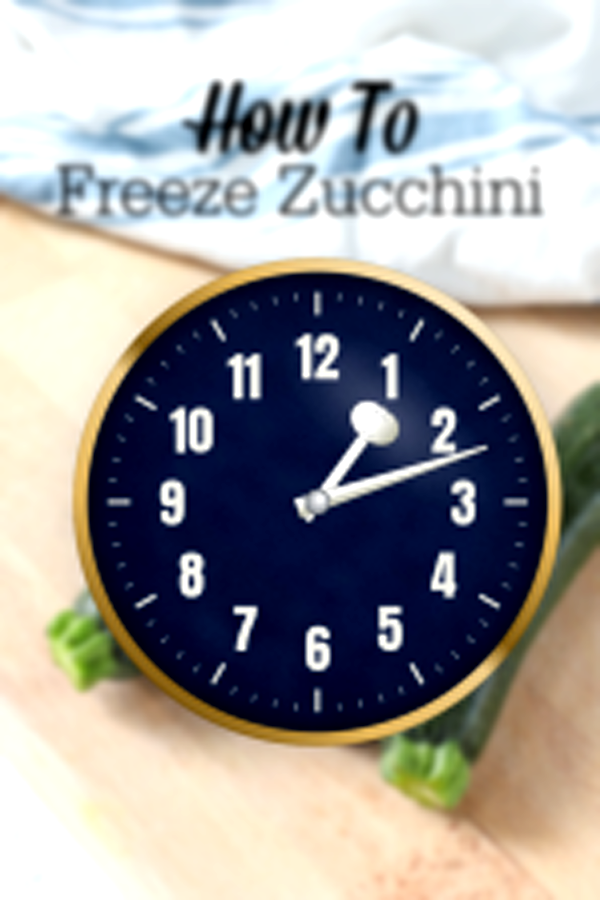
1:12
